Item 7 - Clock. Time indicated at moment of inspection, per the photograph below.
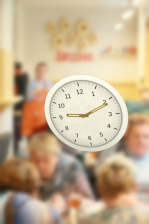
9:11
